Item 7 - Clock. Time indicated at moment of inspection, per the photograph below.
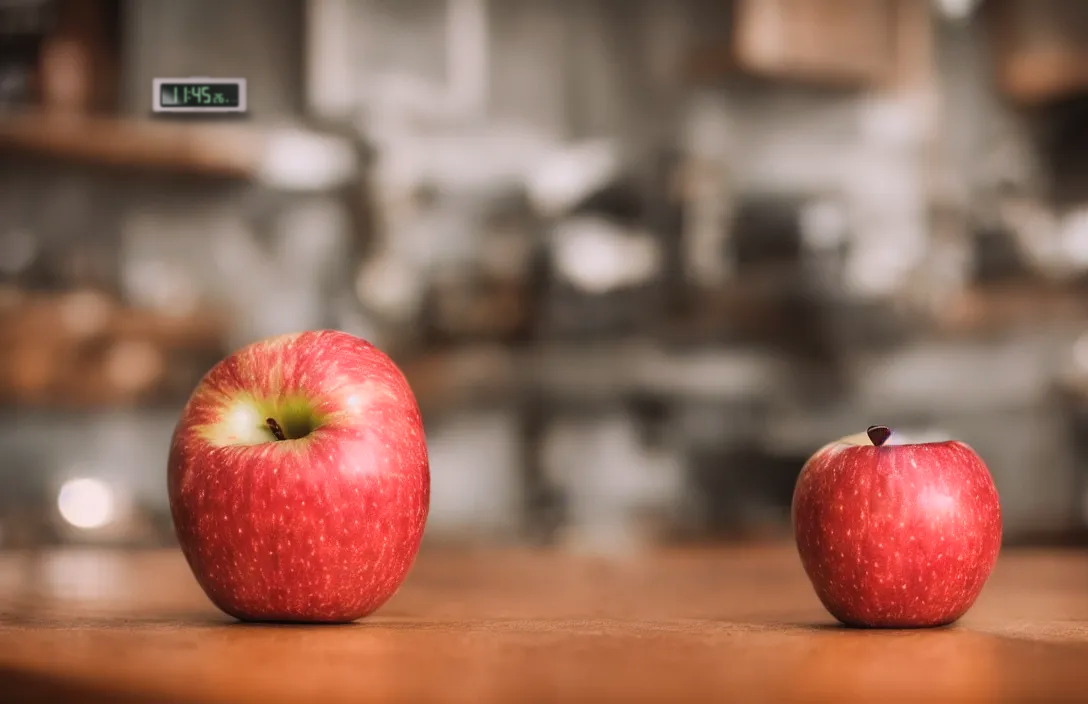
11:45
